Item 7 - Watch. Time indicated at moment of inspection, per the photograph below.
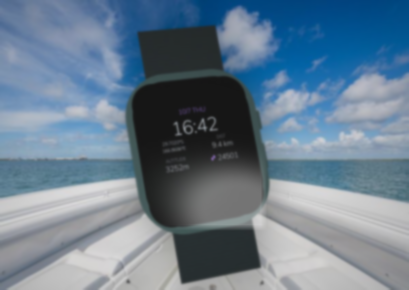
16:42
